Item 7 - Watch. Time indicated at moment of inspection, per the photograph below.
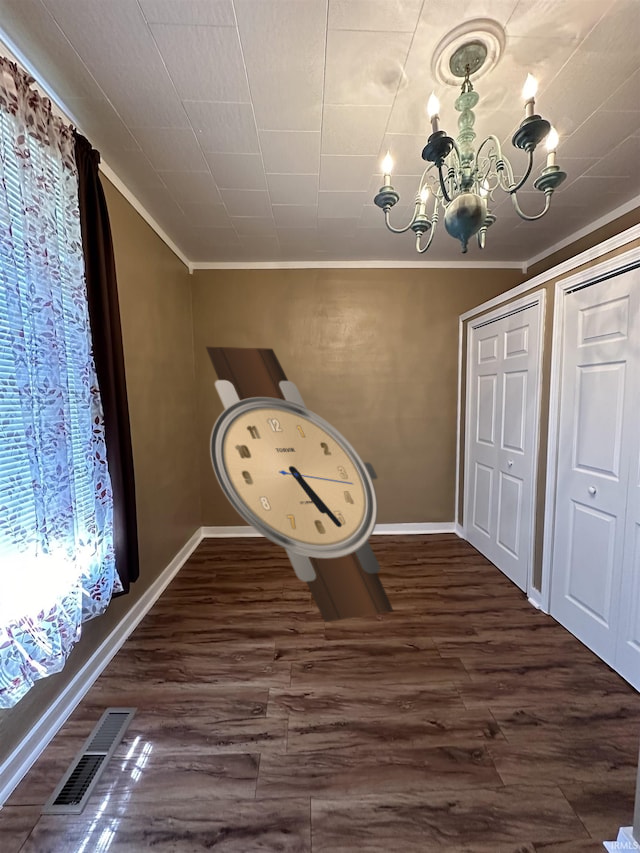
5:26:17
